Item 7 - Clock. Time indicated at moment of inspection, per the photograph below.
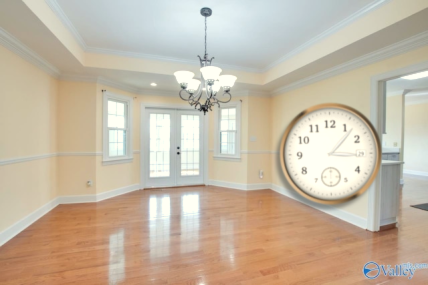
3:07
